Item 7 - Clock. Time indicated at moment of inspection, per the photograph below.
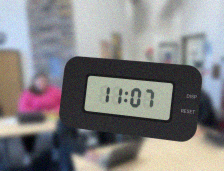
11:07
